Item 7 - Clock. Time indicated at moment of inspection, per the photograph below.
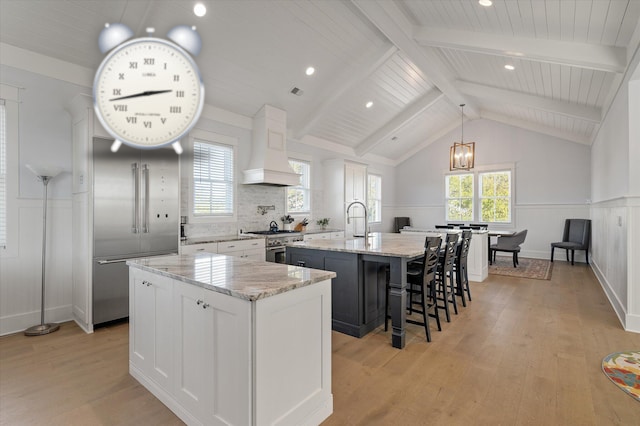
2:43
